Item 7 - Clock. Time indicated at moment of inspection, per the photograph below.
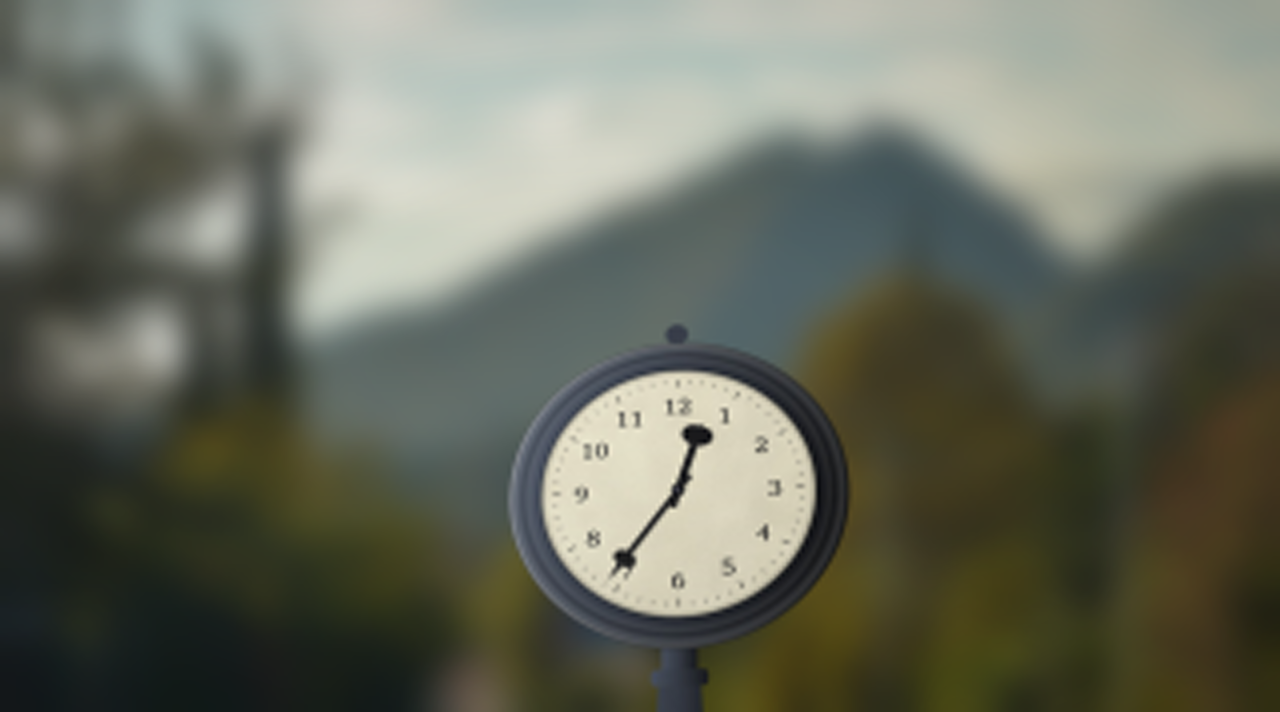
12:36
